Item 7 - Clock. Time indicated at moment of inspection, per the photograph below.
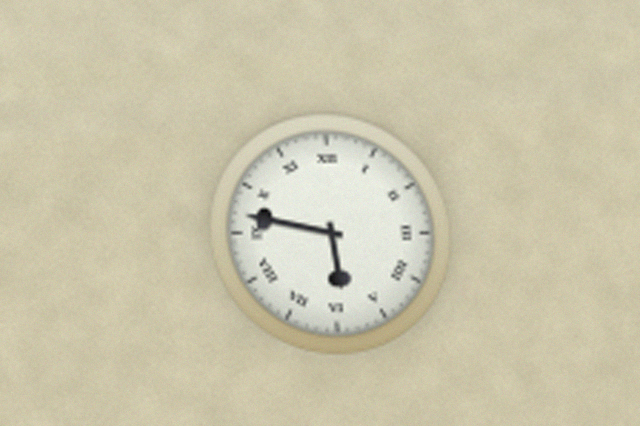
5:47
